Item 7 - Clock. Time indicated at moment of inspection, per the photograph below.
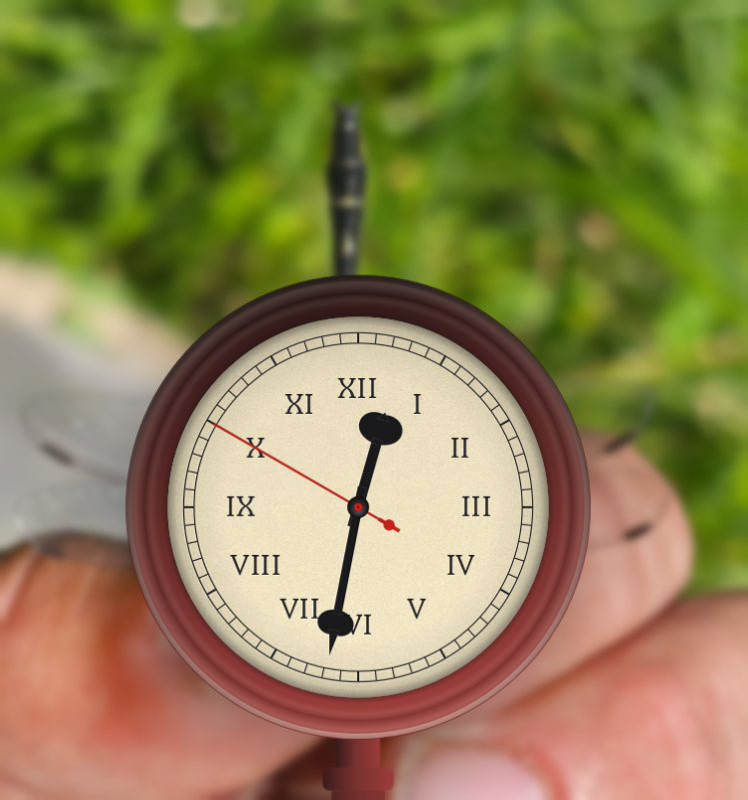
12:31:50
